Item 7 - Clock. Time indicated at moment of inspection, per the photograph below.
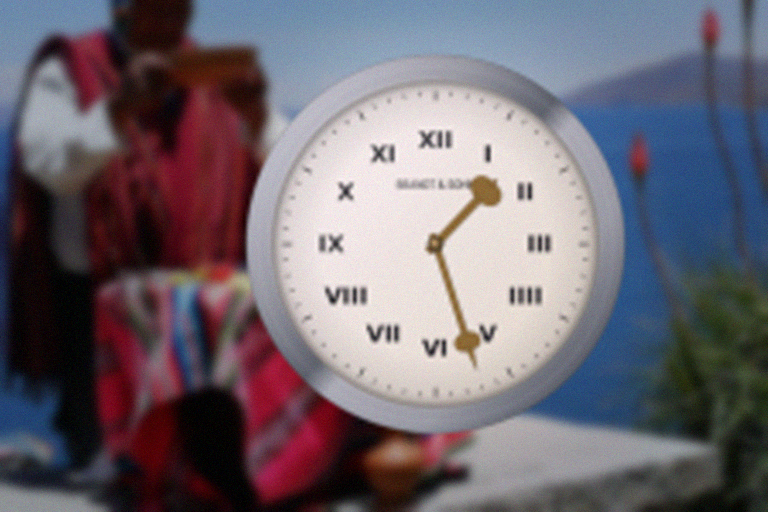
1:27
